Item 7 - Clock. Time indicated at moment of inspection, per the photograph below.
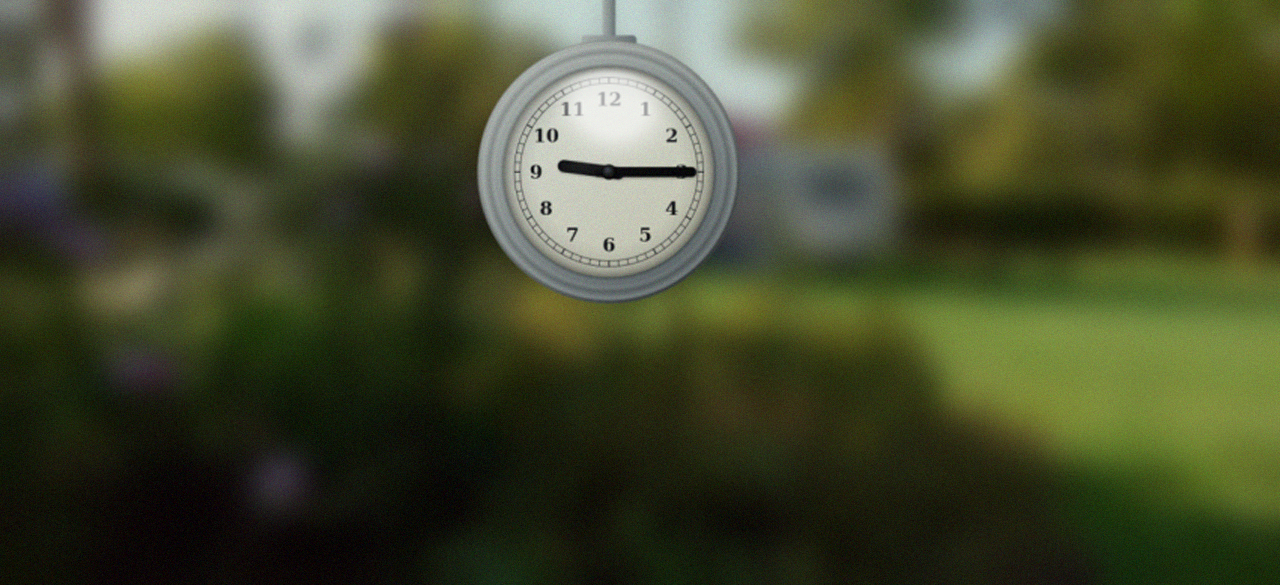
9:15
